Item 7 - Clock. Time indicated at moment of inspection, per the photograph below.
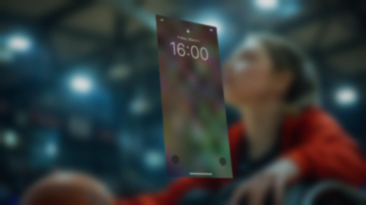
16:00
